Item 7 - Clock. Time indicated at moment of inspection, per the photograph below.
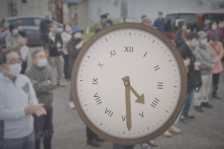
4:29
